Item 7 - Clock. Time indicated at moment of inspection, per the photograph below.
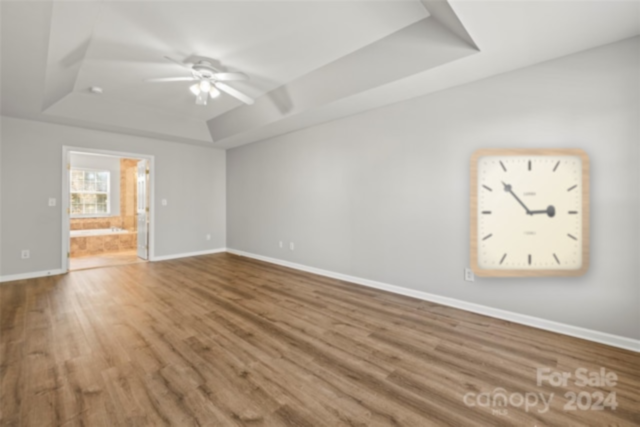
2:53
